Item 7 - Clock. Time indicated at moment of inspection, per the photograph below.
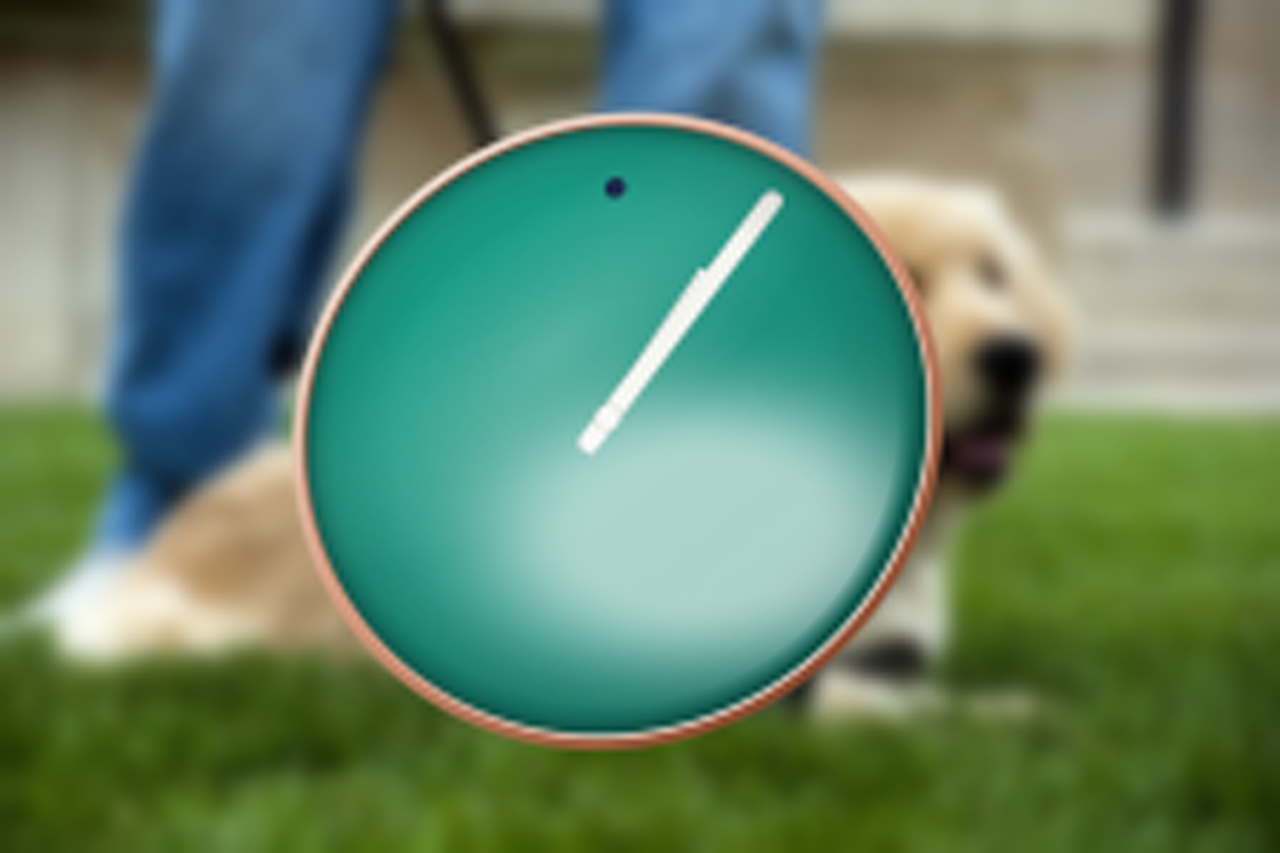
1:06
